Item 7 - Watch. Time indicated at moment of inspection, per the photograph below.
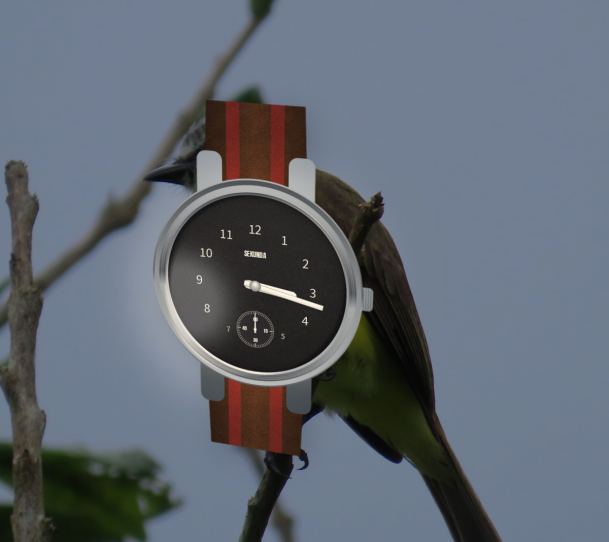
3:17
